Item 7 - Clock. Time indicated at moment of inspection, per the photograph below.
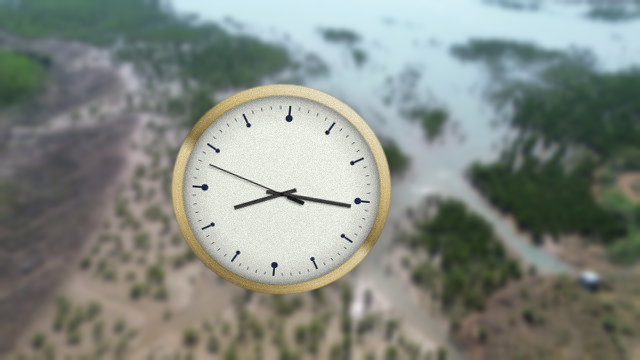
8:15:48
